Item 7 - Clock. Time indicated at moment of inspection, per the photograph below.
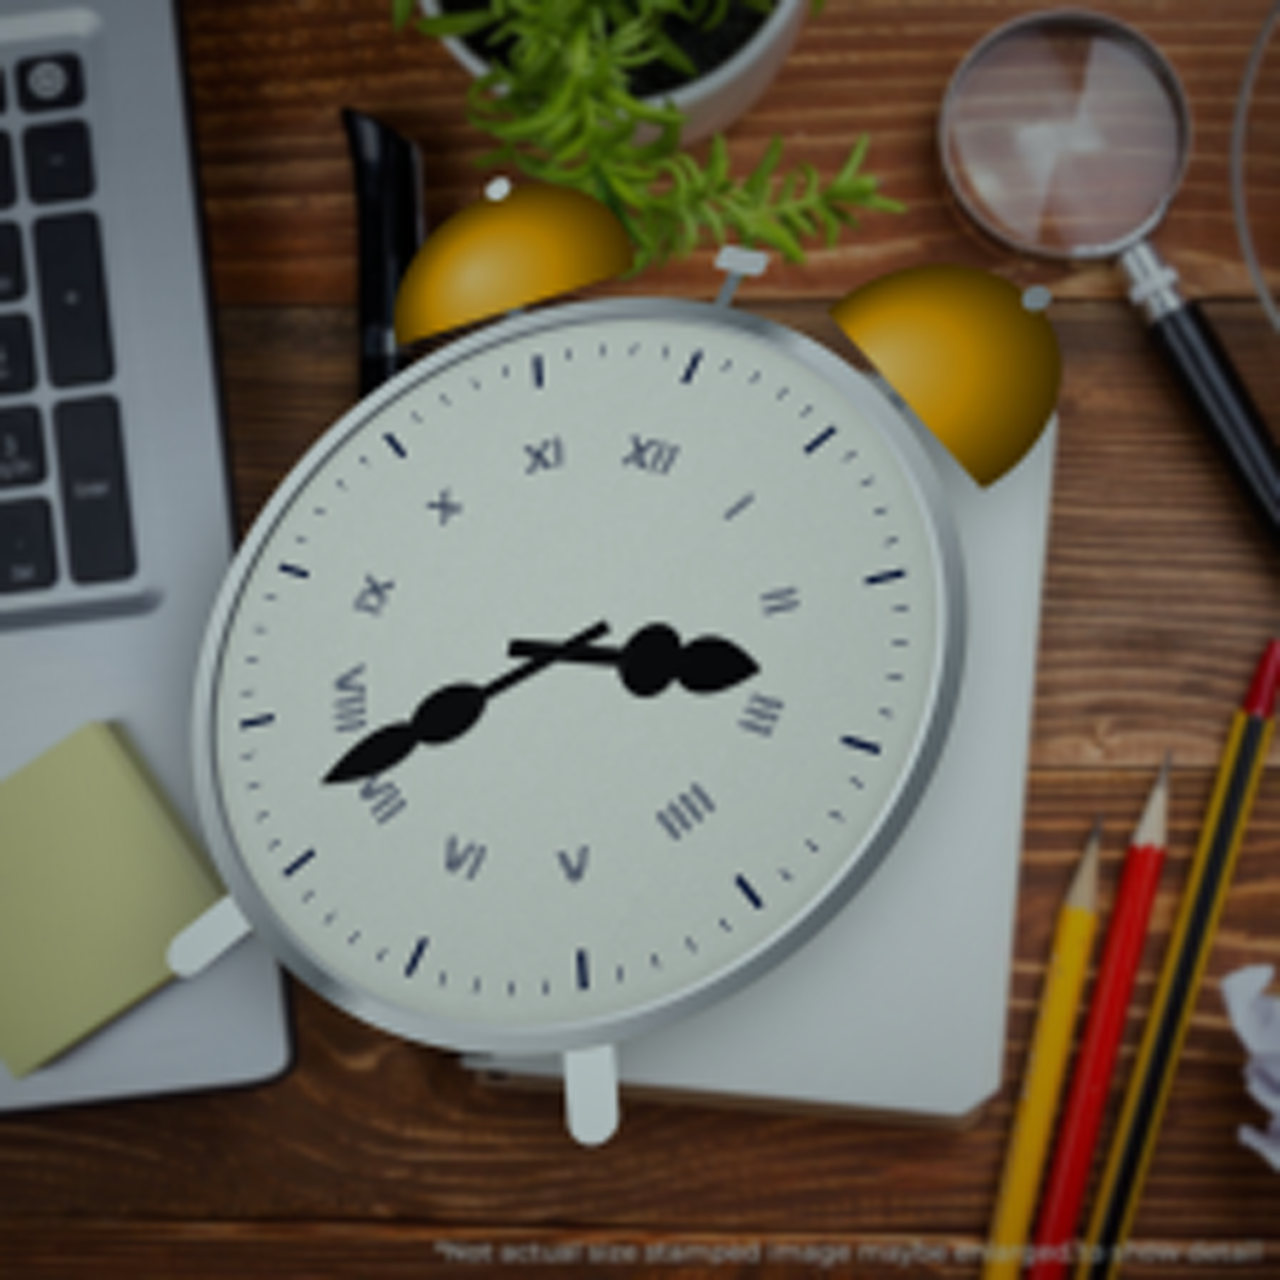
2:37
